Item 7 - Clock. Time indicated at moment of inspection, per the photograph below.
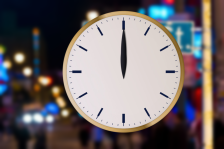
12:00
